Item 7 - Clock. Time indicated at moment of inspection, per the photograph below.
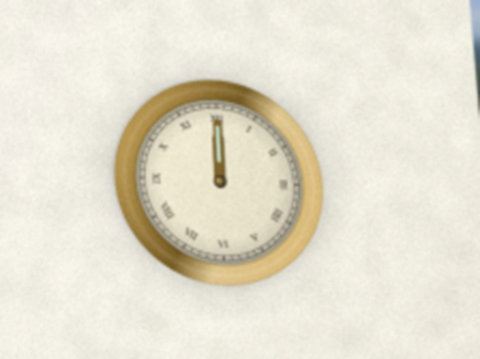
12:00
